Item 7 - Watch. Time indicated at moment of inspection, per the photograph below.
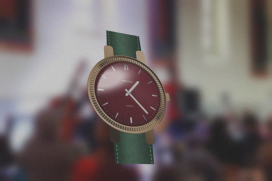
1:23
